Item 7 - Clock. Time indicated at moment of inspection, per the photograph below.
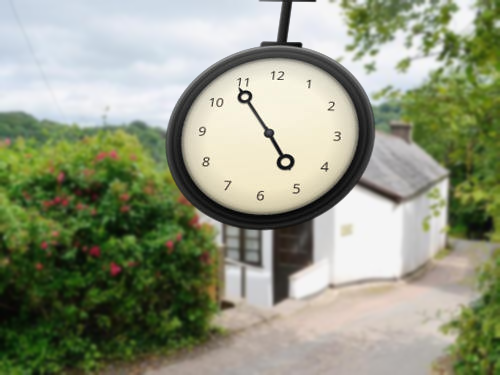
4:54
